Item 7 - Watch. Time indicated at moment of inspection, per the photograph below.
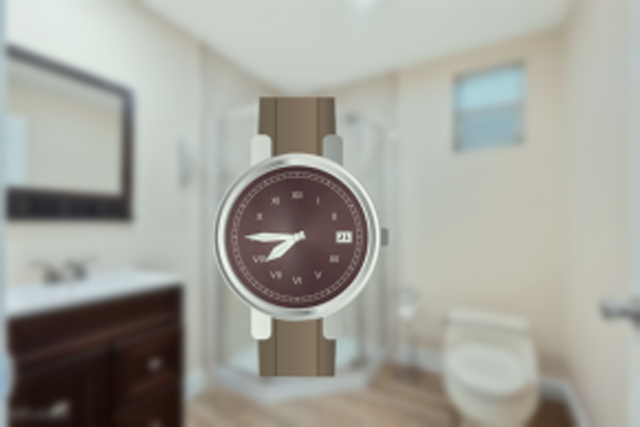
7:45
